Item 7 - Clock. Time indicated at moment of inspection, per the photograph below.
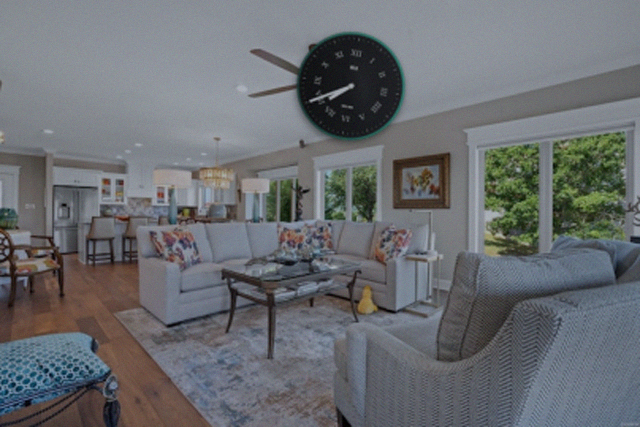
7:40
